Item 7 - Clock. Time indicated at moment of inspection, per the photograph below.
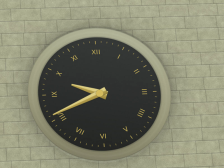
9:41
